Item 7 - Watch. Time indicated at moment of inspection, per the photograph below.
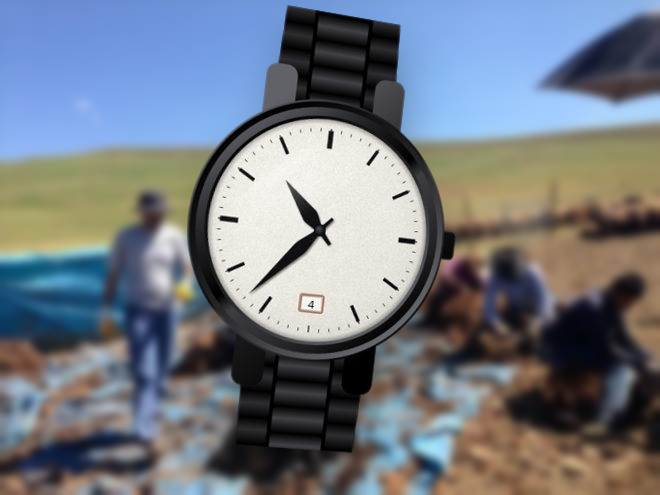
10:37
